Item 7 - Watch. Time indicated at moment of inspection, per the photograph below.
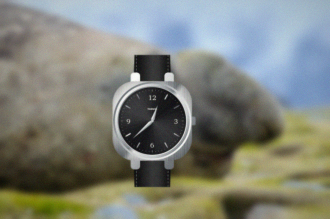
12:38
